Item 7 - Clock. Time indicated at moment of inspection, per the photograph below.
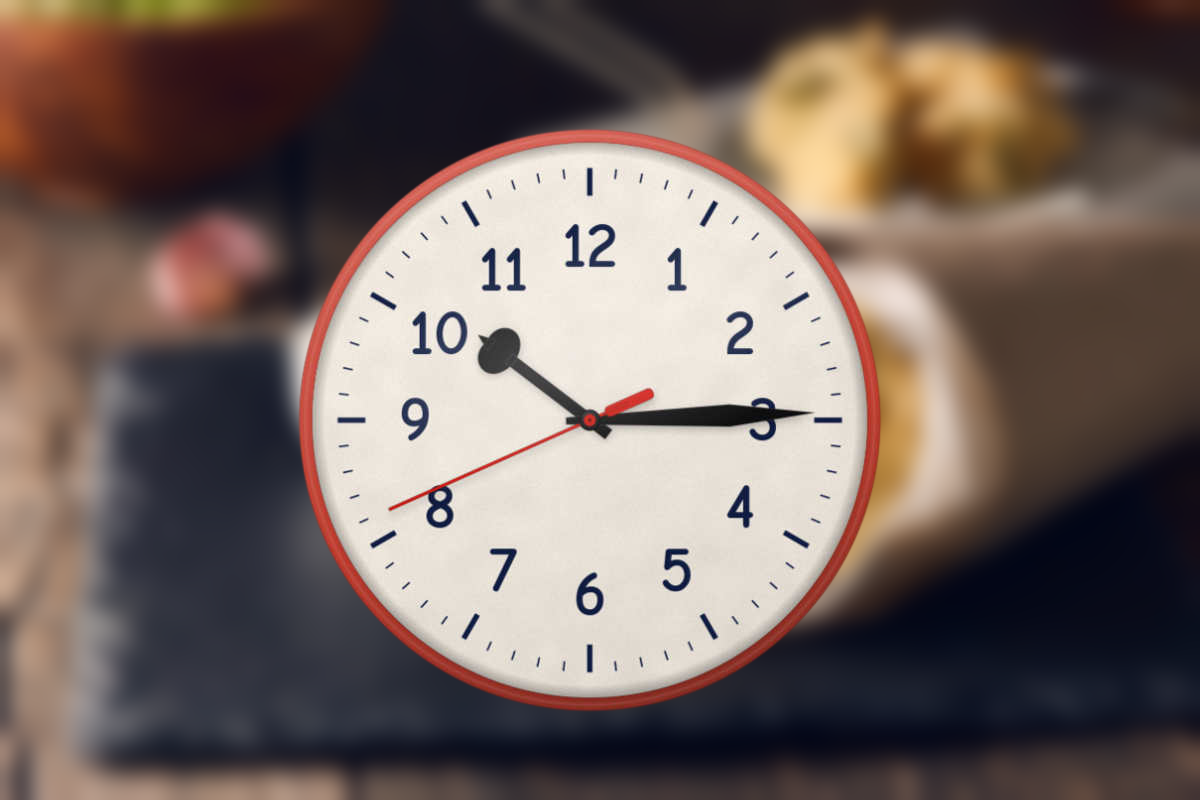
10:14:41
